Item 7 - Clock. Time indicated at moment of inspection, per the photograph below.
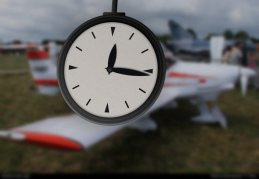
12:16
